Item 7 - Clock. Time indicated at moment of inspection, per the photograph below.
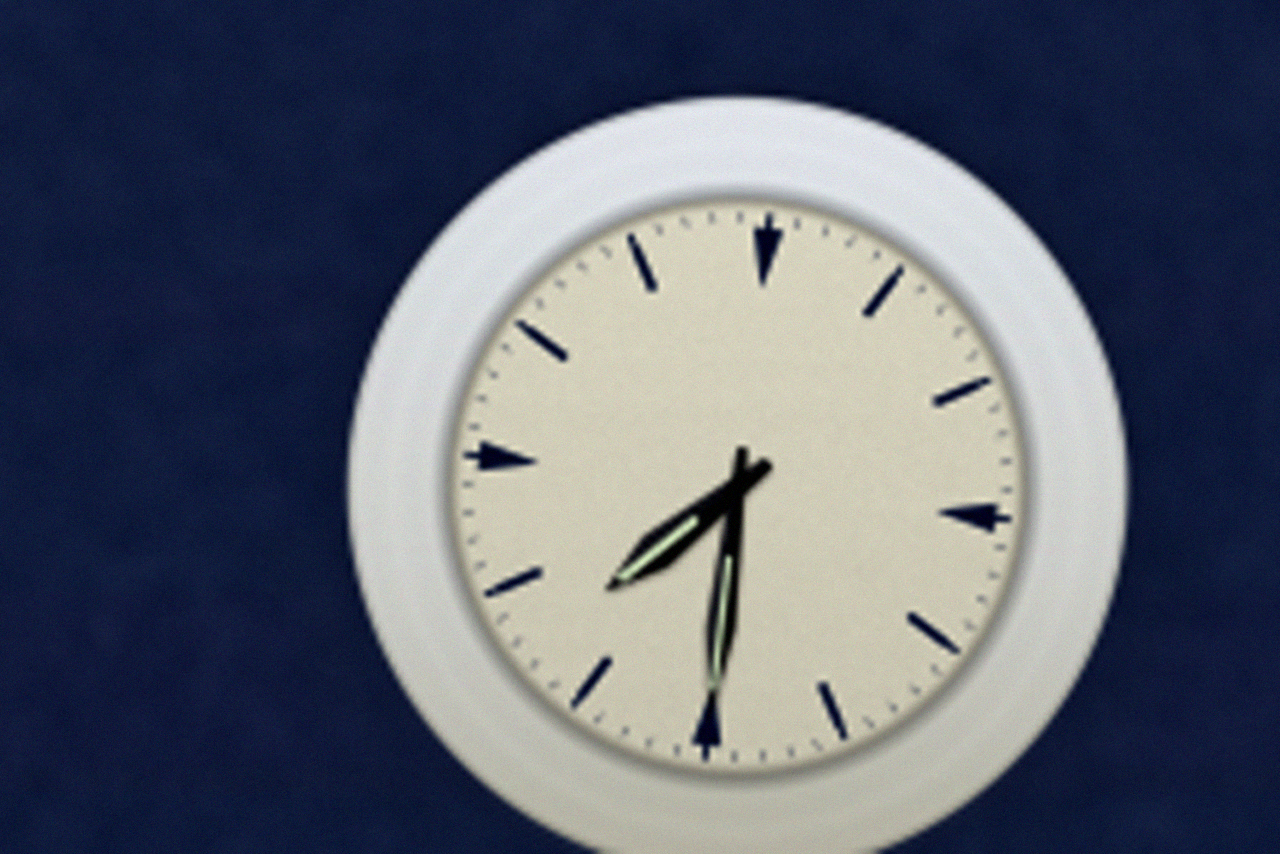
7:30
